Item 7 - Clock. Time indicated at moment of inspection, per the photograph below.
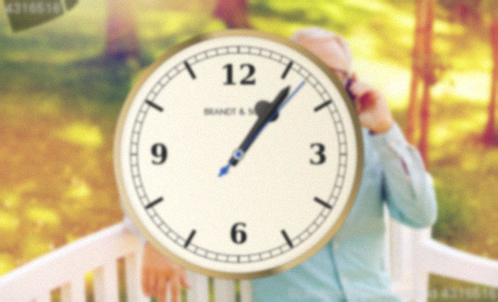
1:06:07
